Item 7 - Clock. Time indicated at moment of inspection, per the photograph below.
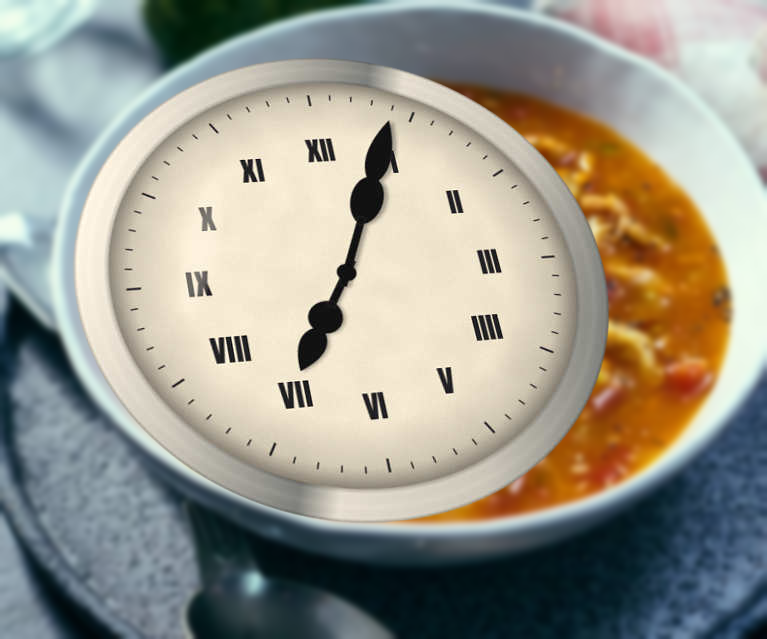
7:04
